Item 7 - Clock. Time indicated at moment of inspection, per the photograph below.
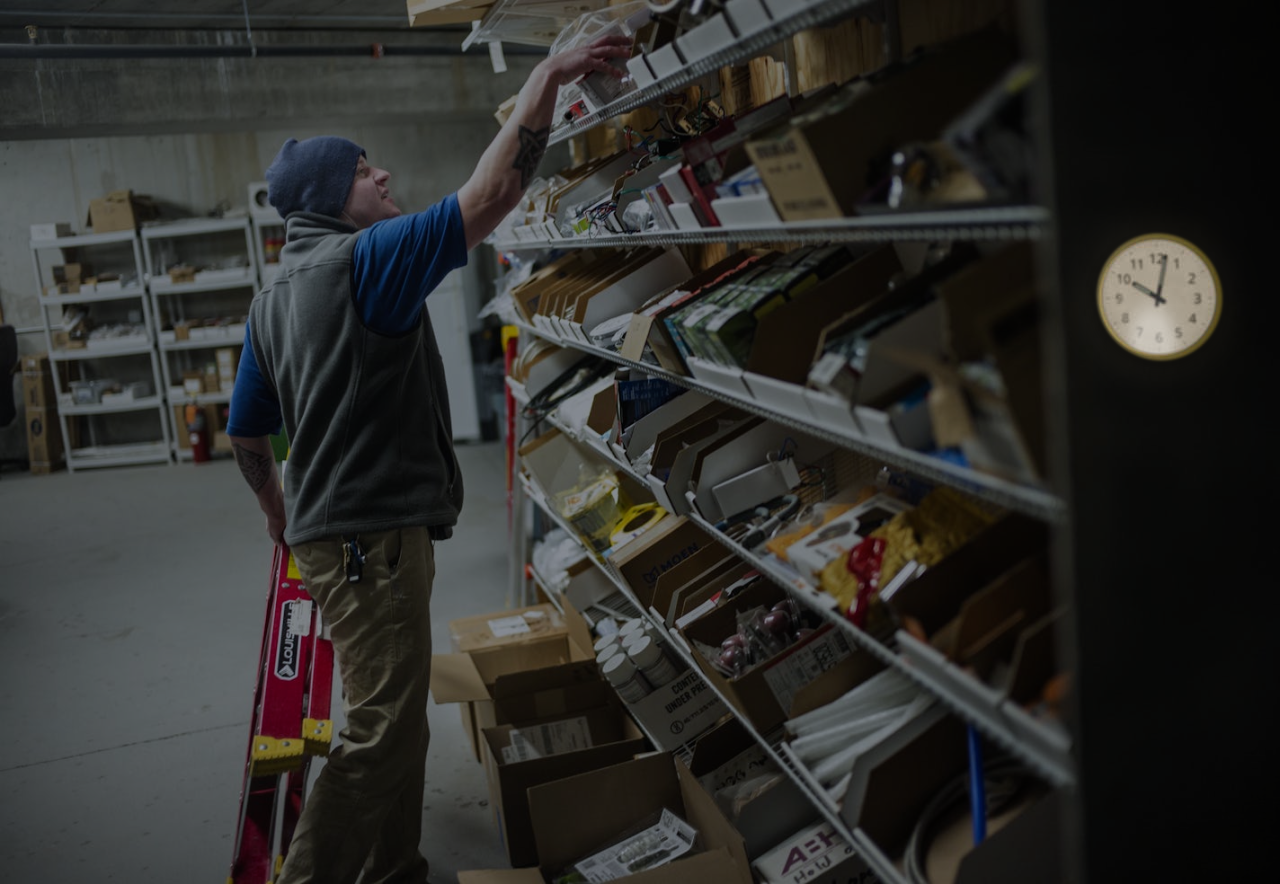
10:02
